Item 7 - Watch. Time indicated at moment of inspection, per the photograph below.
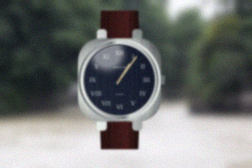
1:06
